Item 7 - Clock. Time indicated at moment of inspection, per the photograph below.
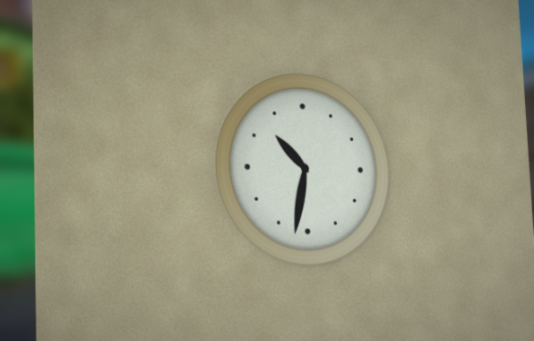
10:32
